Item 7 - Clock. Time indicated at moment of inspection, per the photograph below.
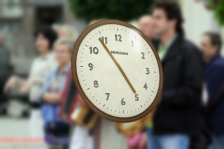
4:54
